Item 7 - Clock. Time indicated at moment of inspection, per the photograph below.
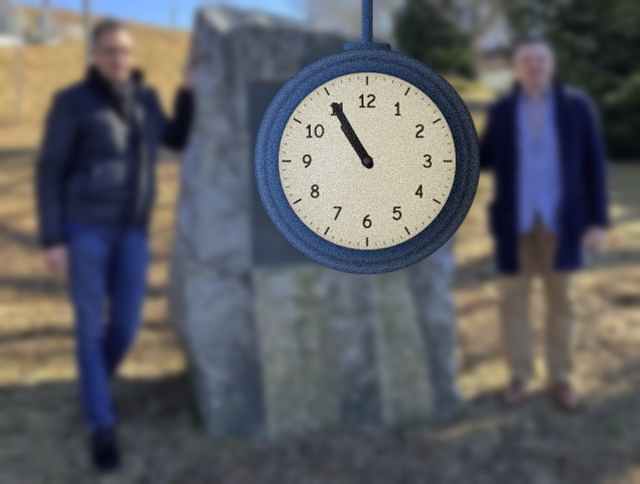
10:55
